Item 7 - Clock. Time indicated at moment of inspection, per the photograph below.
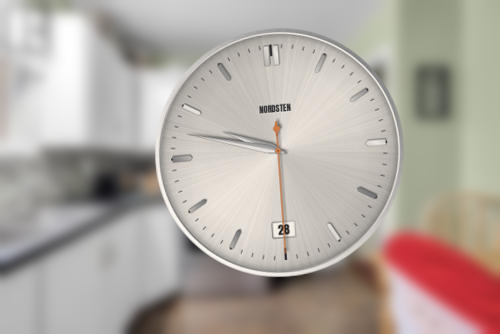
9:47:30
